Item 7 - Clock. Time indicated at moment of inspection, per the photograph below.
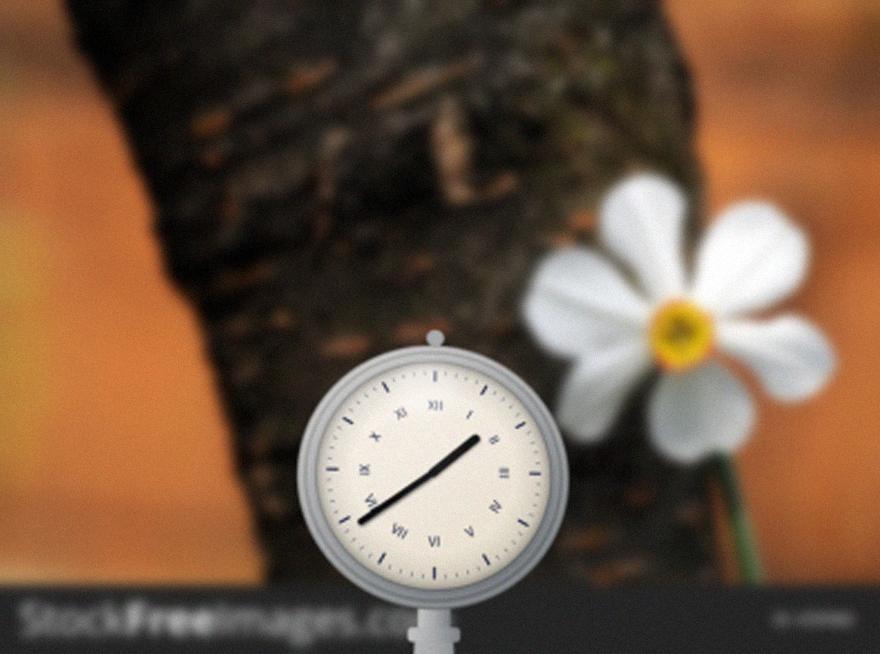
1:39
